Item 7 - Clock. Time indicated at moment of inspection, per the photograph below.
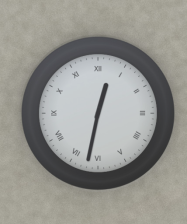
12:32
